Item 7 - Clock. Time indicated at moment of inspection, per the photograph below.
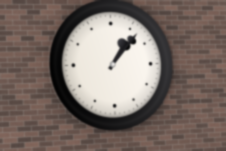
1:07
